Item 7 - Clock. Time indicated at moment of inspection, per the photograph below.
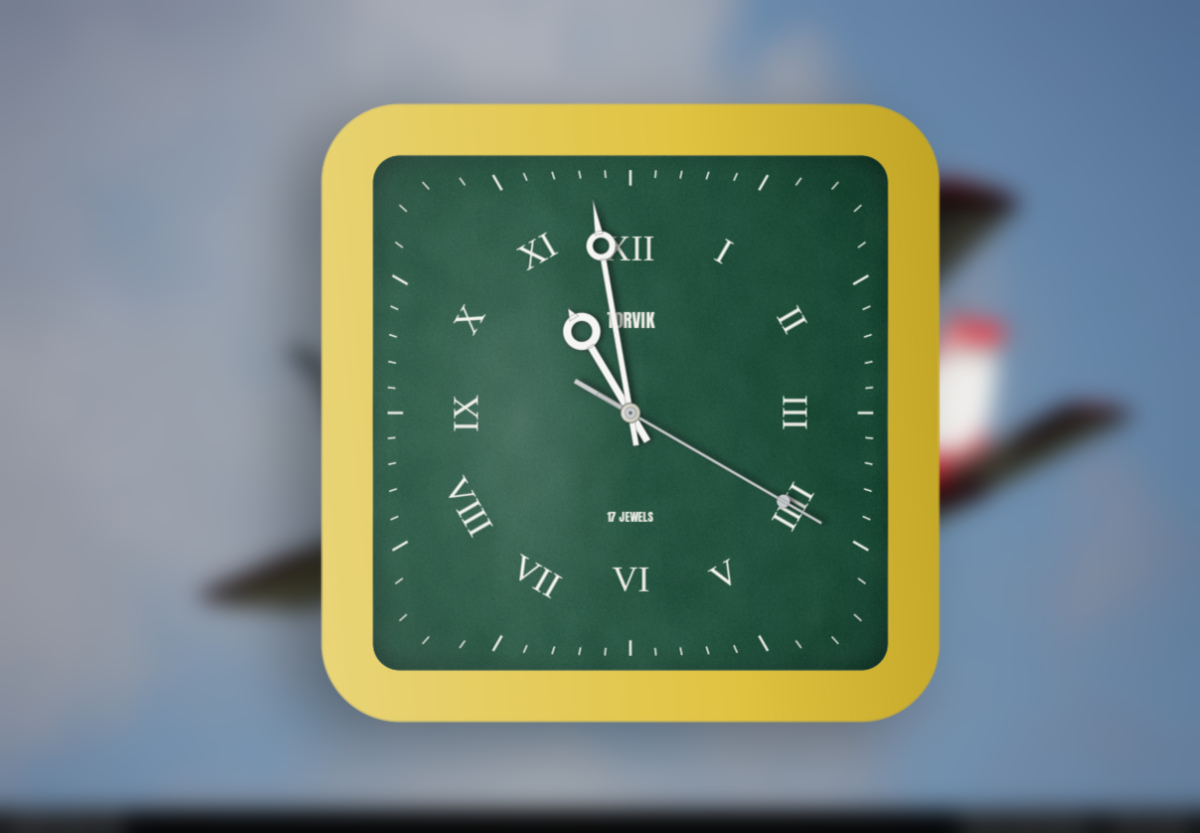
10:58:20
